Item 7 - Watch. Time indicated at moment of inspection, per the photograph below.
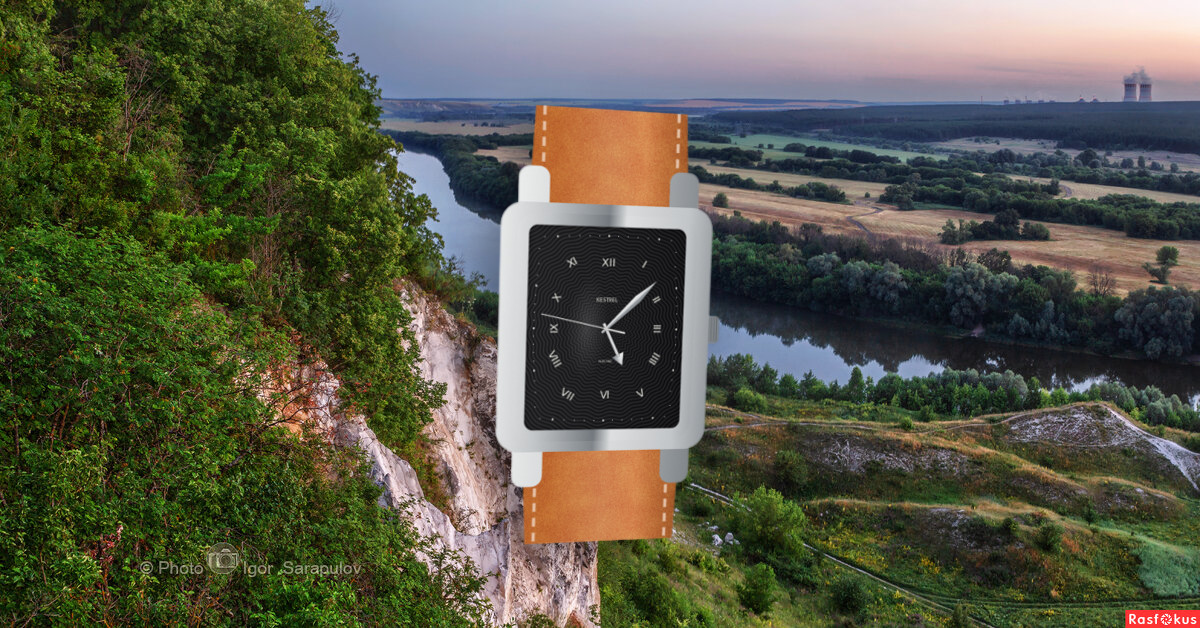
5:07:47
